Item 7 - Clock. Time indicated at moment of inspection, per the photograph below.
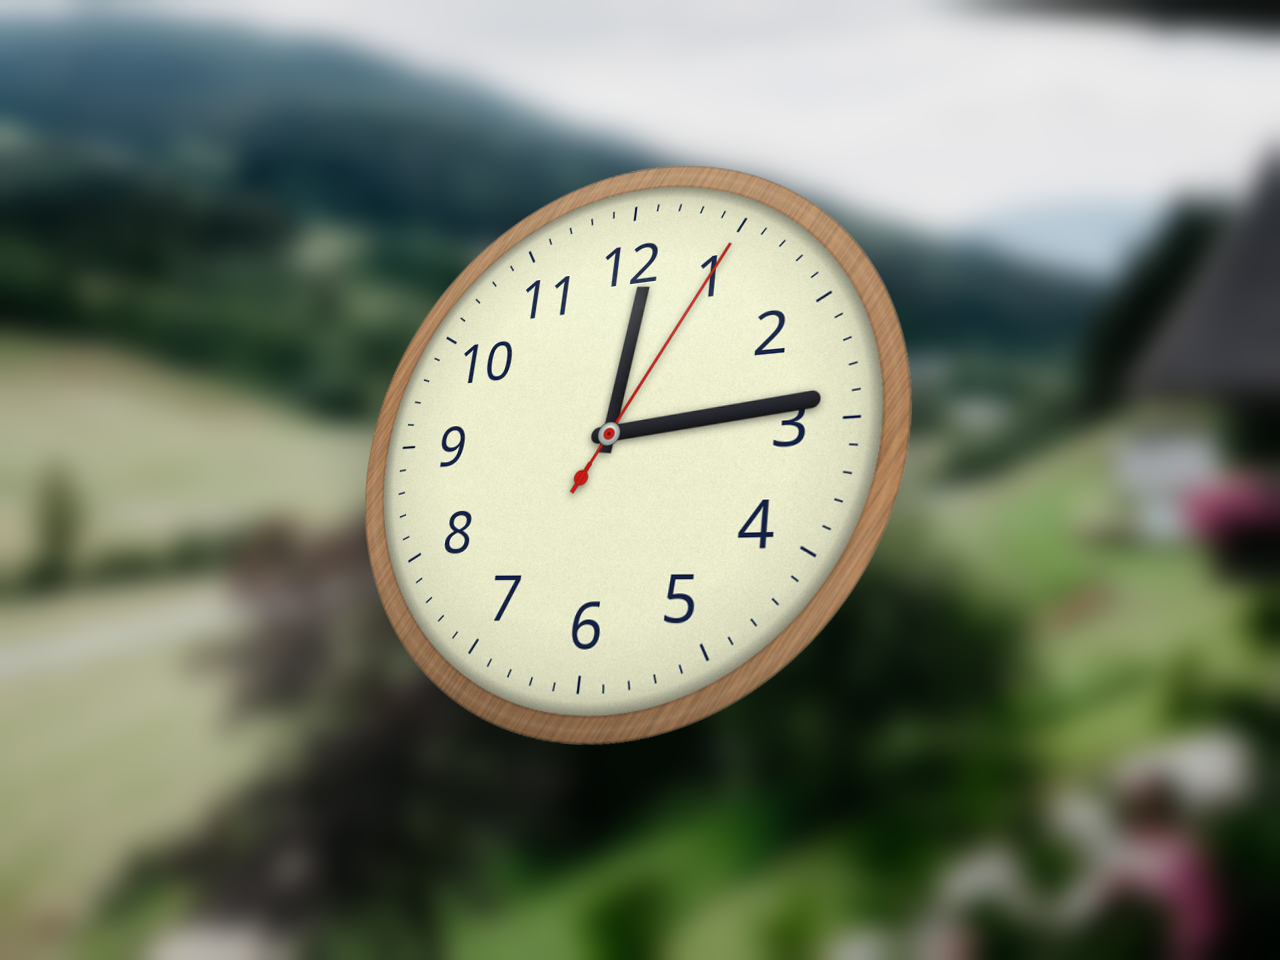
12:14:05
